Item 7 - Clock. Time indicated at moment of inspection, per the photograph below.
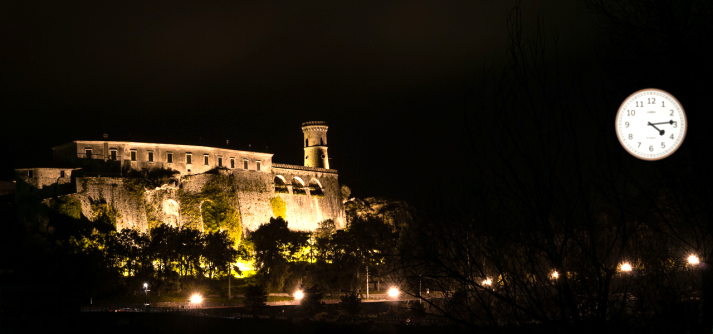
4:14
